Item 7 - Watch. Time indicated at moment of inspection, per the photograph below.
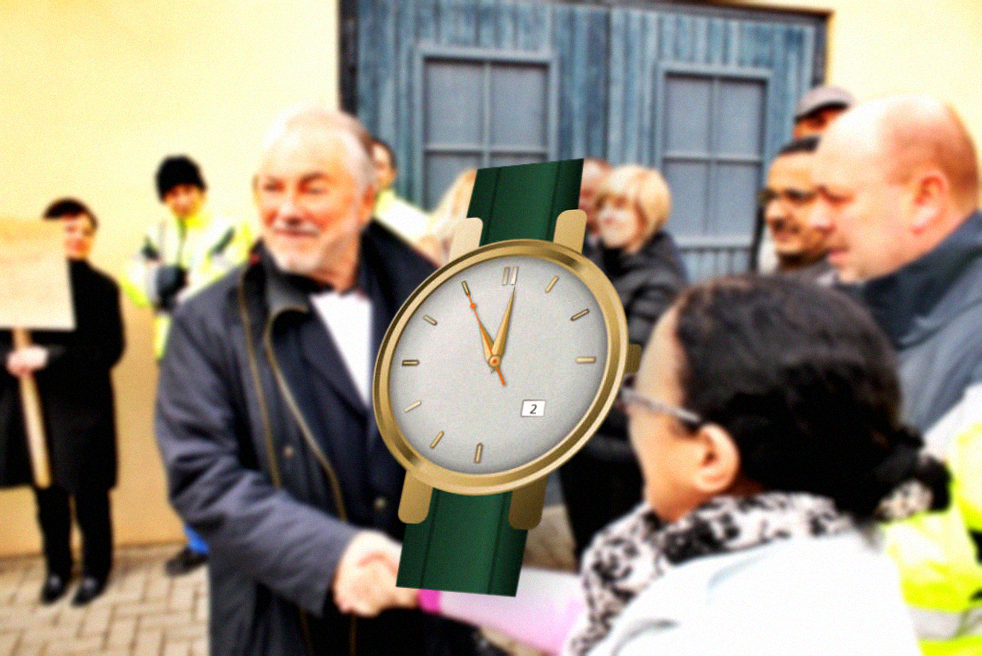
11:00:55
